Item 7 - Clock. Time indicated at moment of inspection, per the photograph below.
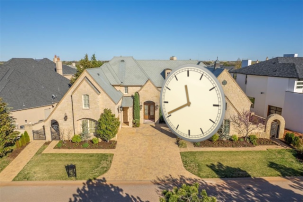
11:41
